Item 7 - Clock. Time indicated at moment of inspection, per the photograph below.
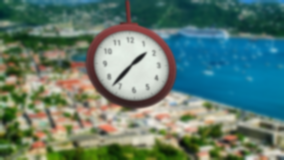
1:37
